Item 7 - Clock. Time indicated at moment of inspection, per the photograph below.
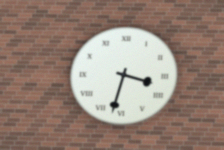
3:32
